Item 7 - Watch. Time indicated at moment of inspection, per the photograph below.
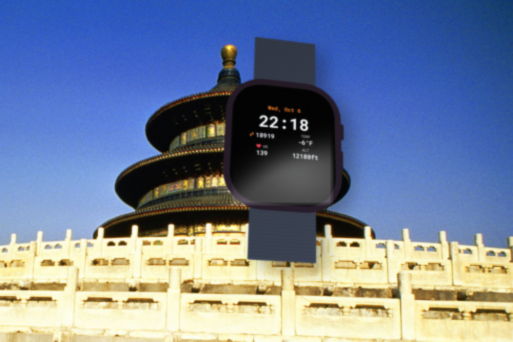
22:18
